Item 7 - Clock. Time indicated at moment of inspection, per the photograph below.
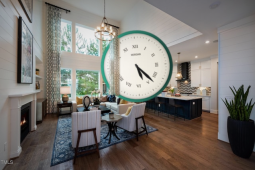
5:23
